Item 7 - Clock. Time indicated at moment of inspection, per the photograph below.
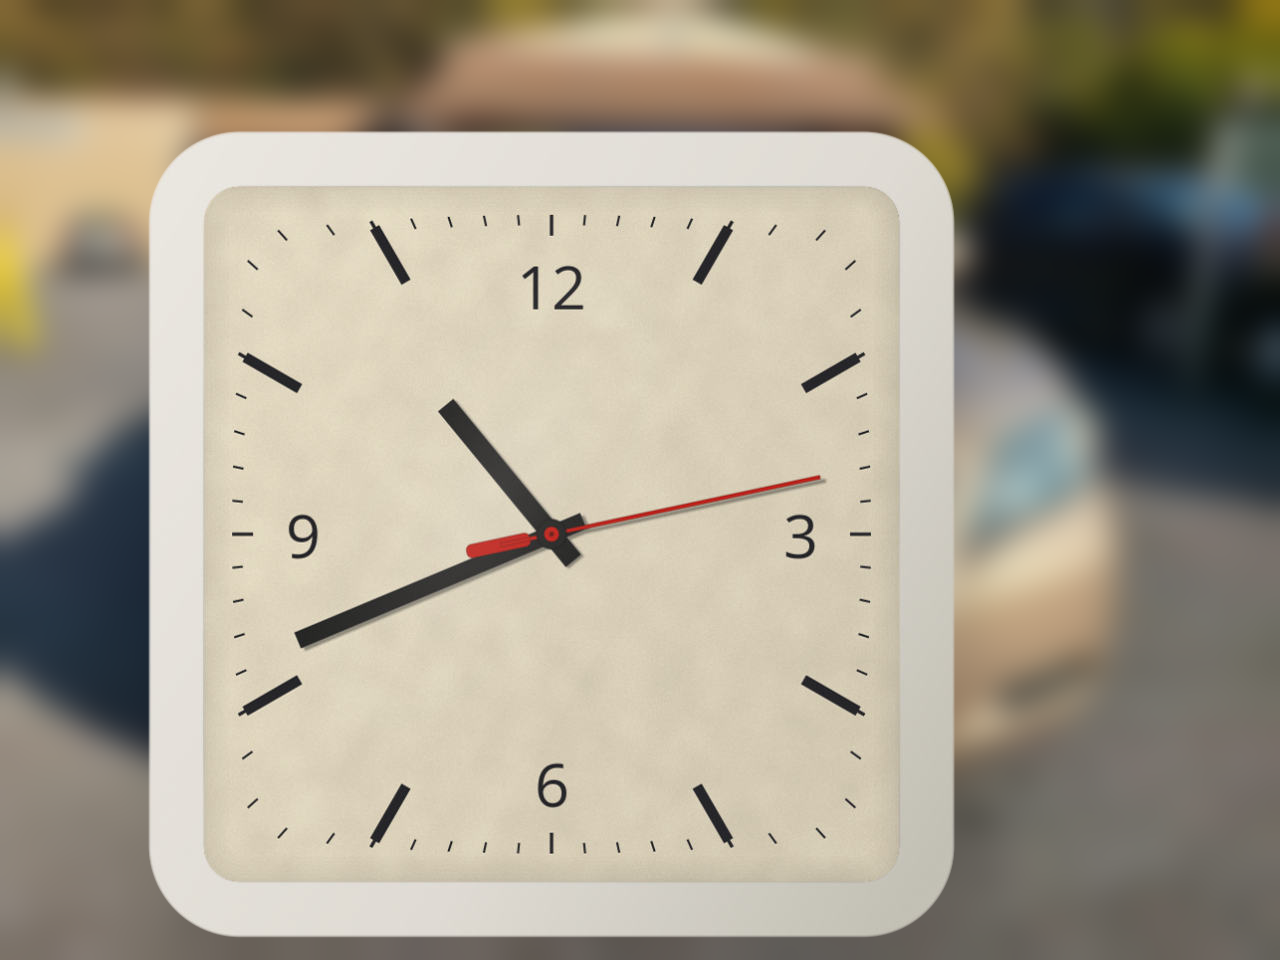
10:41:13
